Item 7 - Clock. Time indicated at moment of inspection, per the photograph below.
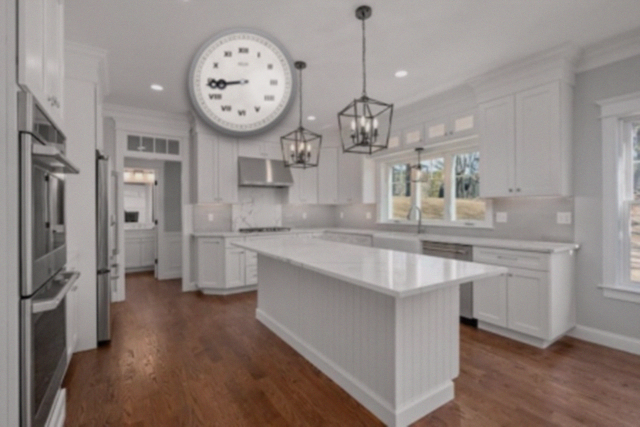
8:44
